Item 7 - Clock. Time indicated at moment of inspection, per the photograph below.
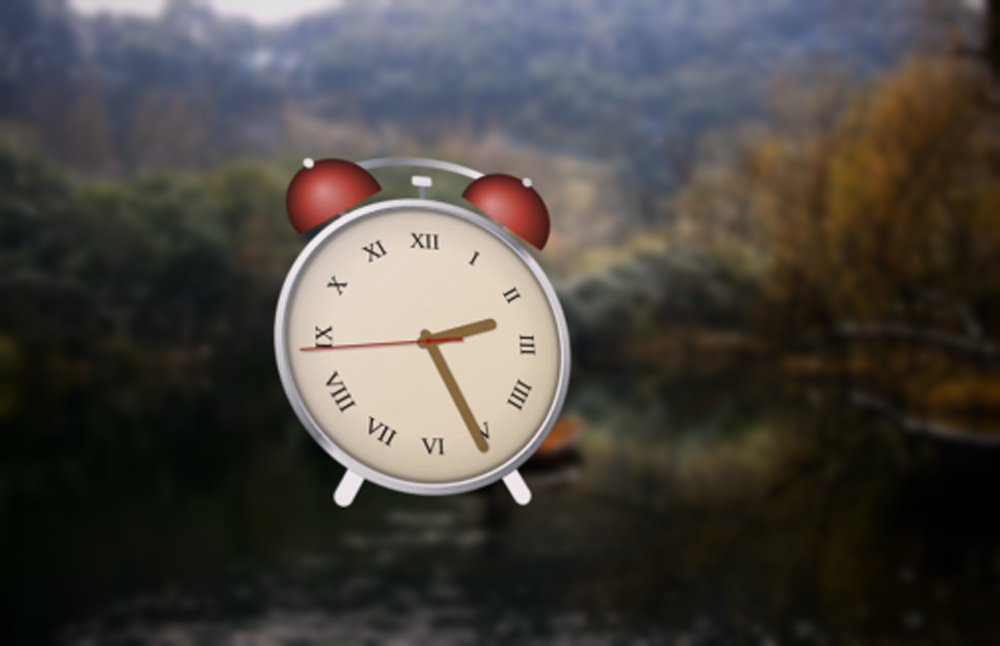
2:25:44
